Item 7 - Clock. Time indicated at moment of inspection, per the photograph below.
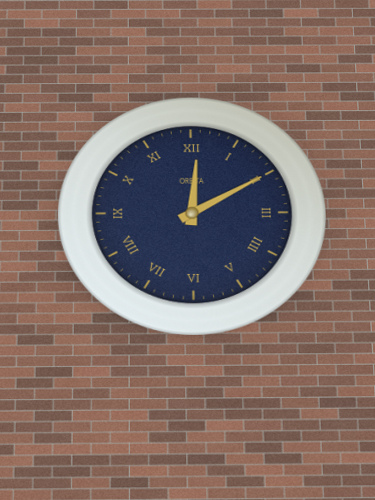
12:10
